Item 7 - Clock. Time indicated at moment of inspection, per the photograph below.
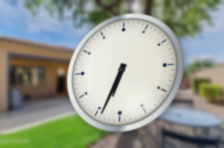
6:34
